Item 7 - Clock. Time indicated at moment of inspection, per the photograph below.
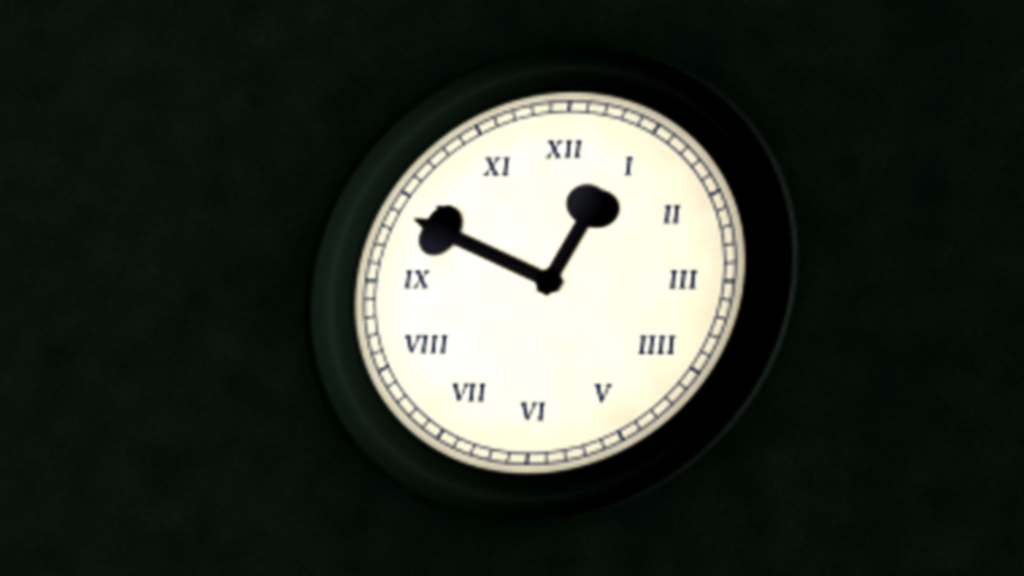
12:49
